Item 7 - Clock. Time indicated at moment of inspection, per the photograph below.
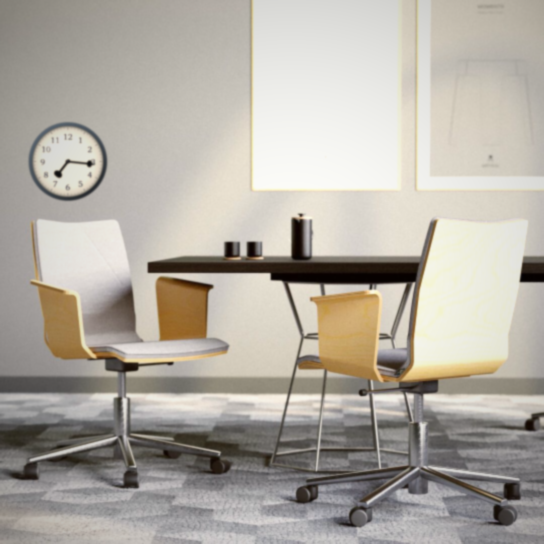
7:16
